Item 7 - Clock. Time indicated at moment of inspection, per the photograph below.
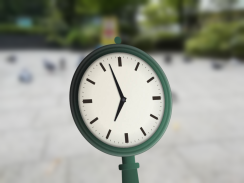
6:57
